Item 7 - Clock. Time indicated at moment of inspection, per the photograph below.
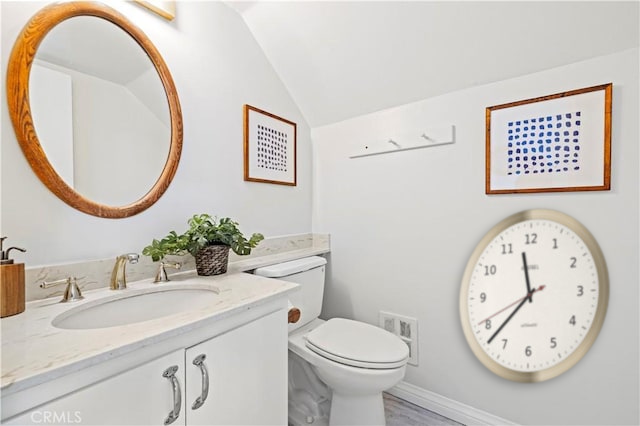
11:37:41
